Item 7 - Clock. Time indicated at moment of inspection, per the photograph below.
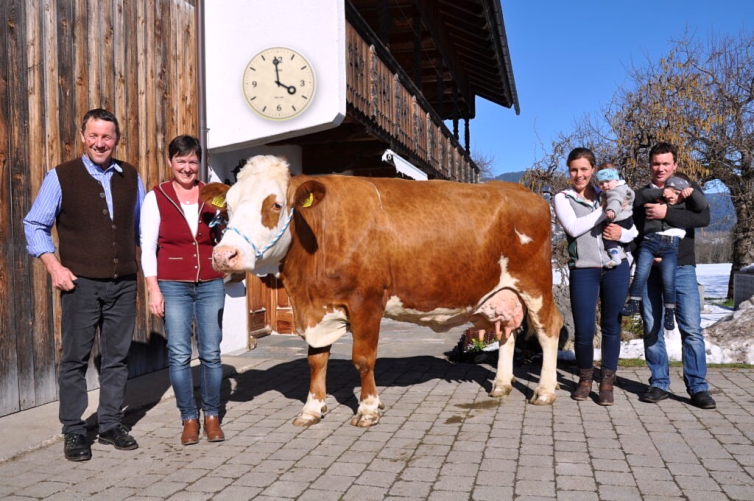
3:59
